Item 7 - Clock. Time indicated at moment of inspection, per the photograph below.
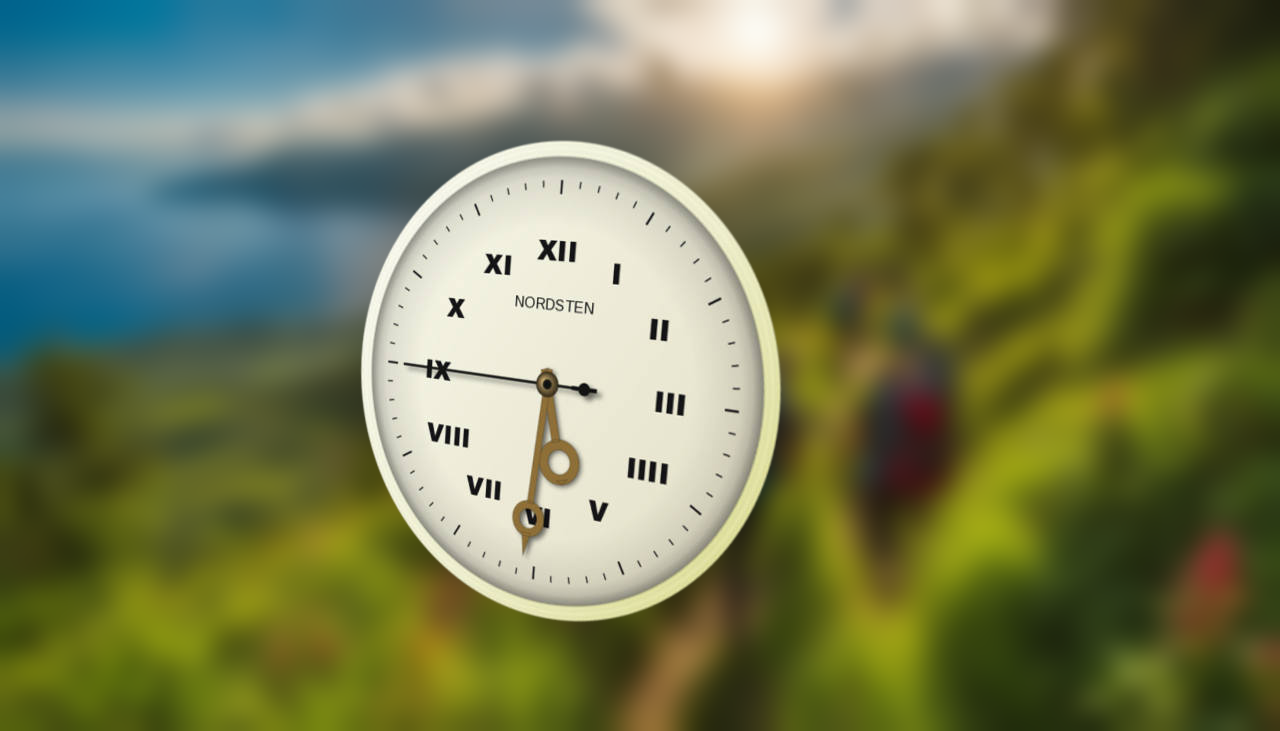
5:30:45
